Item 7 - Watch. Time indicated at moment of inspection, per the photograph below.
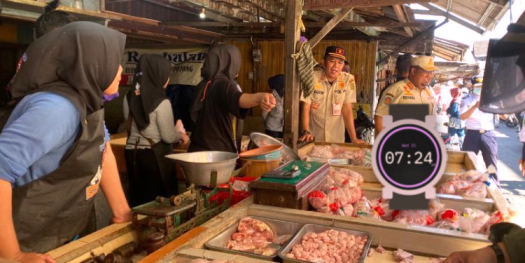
7:24
